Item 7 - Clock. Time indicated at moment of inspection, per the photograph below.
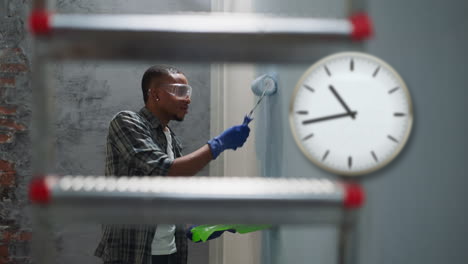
10:43
